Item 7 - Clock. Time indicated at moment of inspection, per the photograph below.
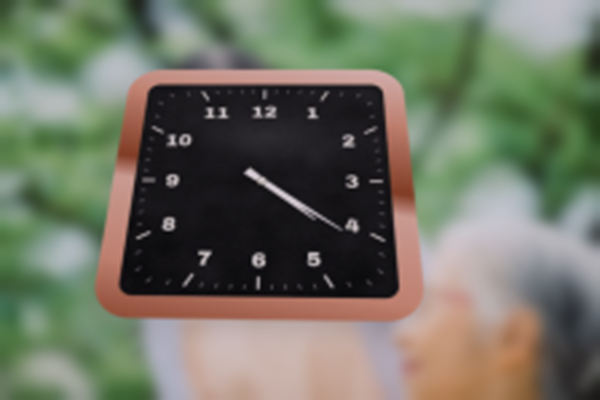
4:21
